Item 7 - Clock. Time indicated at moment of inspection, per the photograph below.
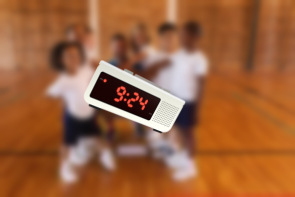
9:24
